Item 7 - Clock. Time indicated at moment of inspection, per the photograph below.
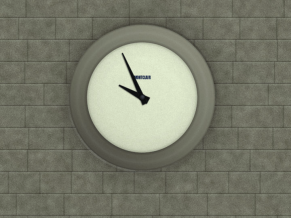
9:56
